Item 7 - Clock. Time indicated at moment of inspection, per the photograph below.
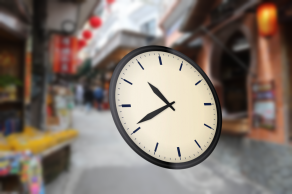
10:41
